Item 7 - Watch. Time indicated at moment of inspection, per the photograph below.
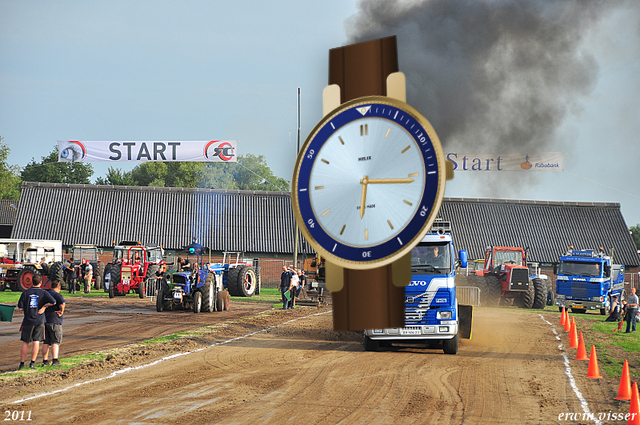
6:16
